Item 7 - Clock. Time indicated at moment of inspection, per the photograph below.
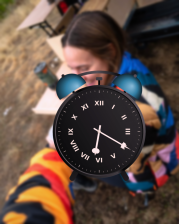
6:20
